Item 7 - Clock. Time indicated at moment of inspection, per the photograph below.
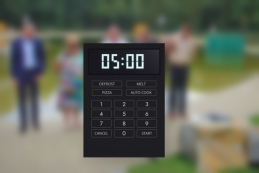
5:00
